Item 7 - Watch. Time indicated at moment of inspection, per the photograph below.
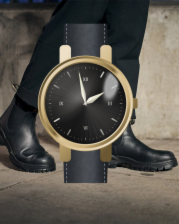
1:58
